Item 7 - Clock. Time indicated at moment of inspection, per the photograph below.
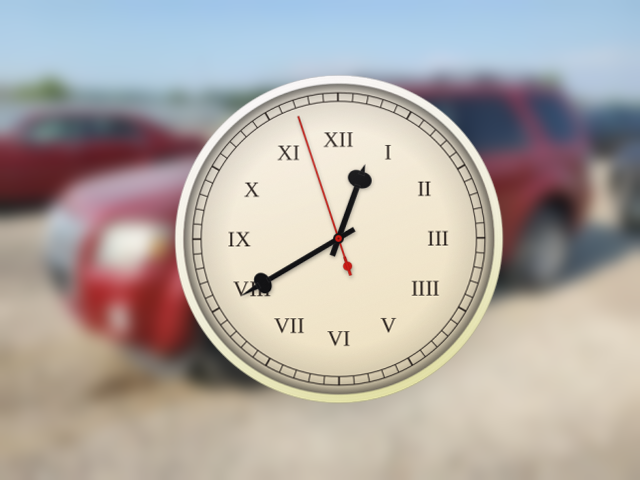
12:39:57
